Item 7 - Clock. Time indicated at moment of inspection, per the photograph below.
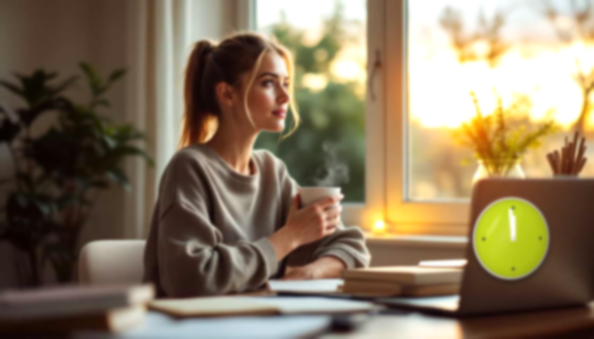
11:59
